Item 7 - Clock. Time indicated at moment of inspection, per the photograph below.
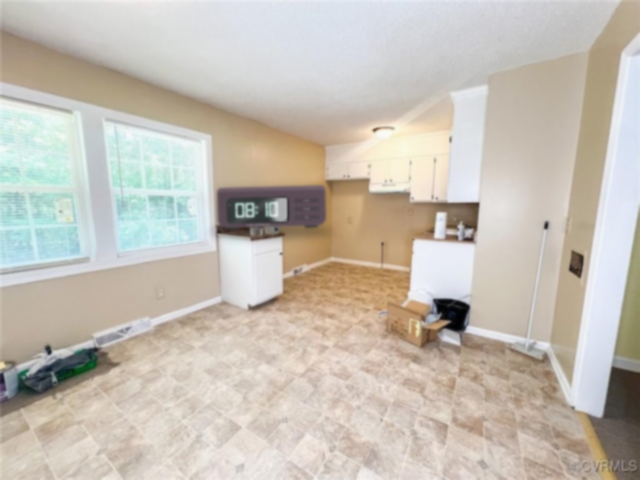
8:10
